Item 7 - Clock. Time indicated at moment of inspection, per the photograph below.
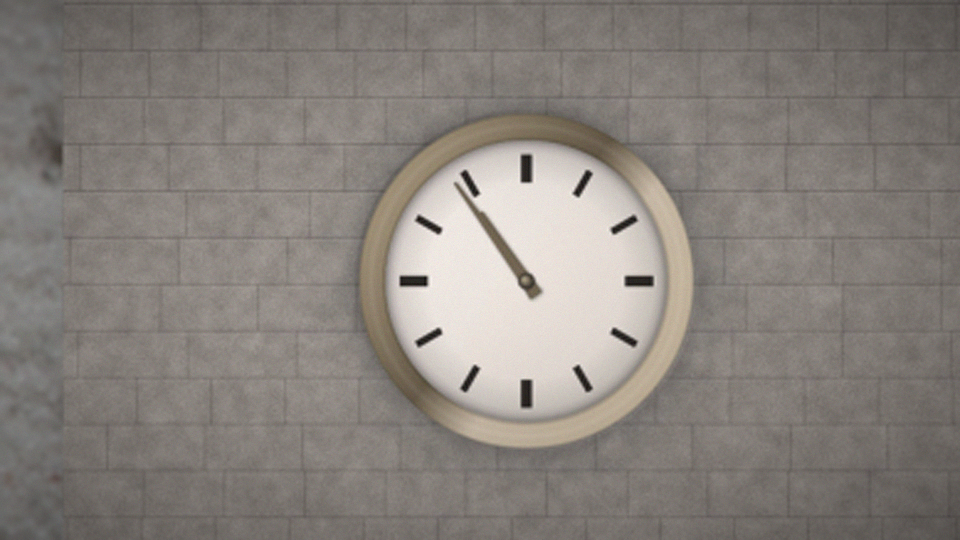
10:54
